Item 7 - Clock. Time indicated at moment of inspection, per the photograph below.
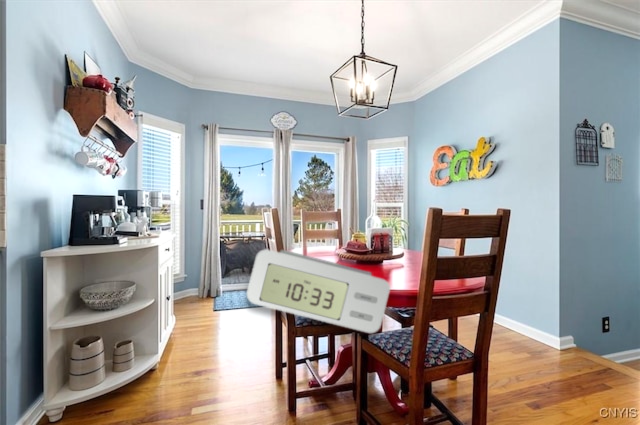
10:33
